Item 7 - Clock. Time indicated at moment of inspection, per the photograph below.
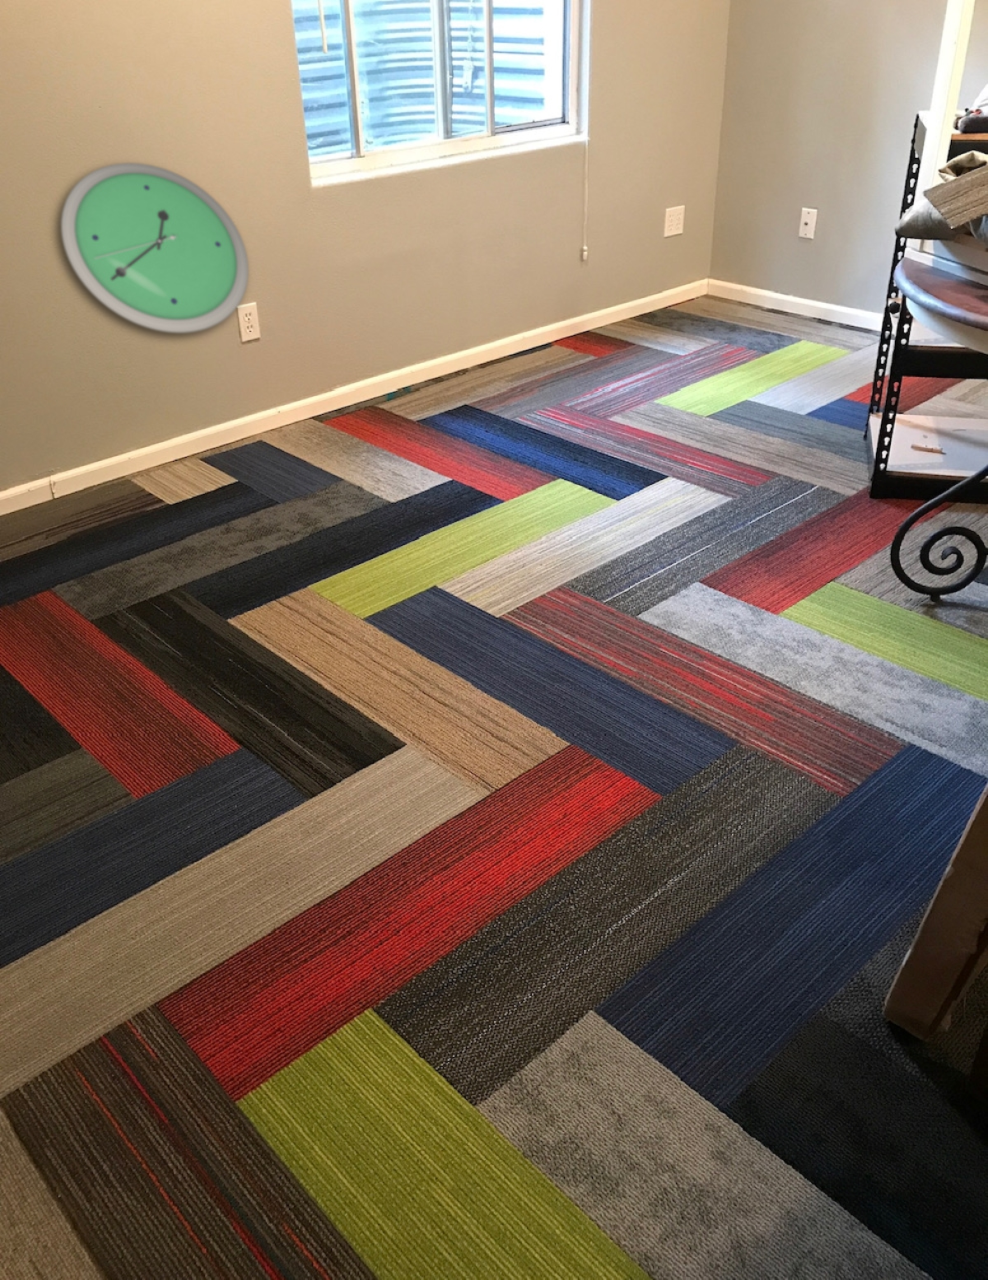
12:38:42
